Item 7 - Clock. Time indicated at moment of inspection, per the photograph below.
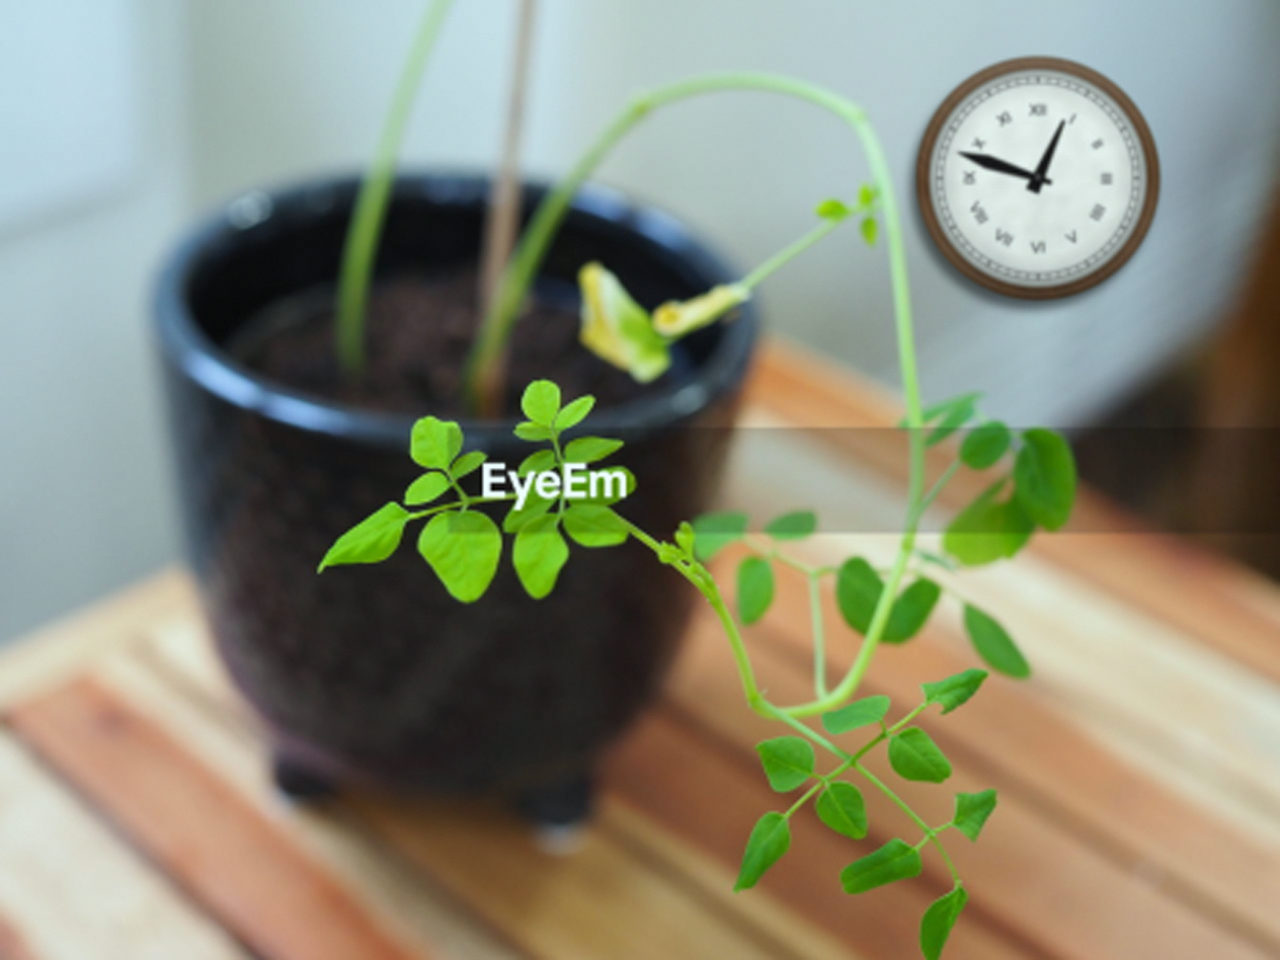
12:48
